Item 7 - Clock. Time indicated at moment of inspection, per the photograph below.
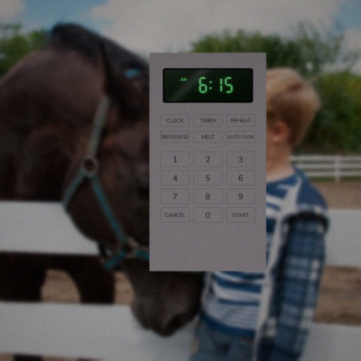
6:15
